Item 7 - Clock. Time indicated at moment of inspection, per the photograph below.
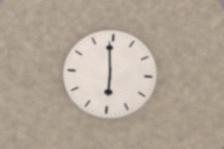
5:59
